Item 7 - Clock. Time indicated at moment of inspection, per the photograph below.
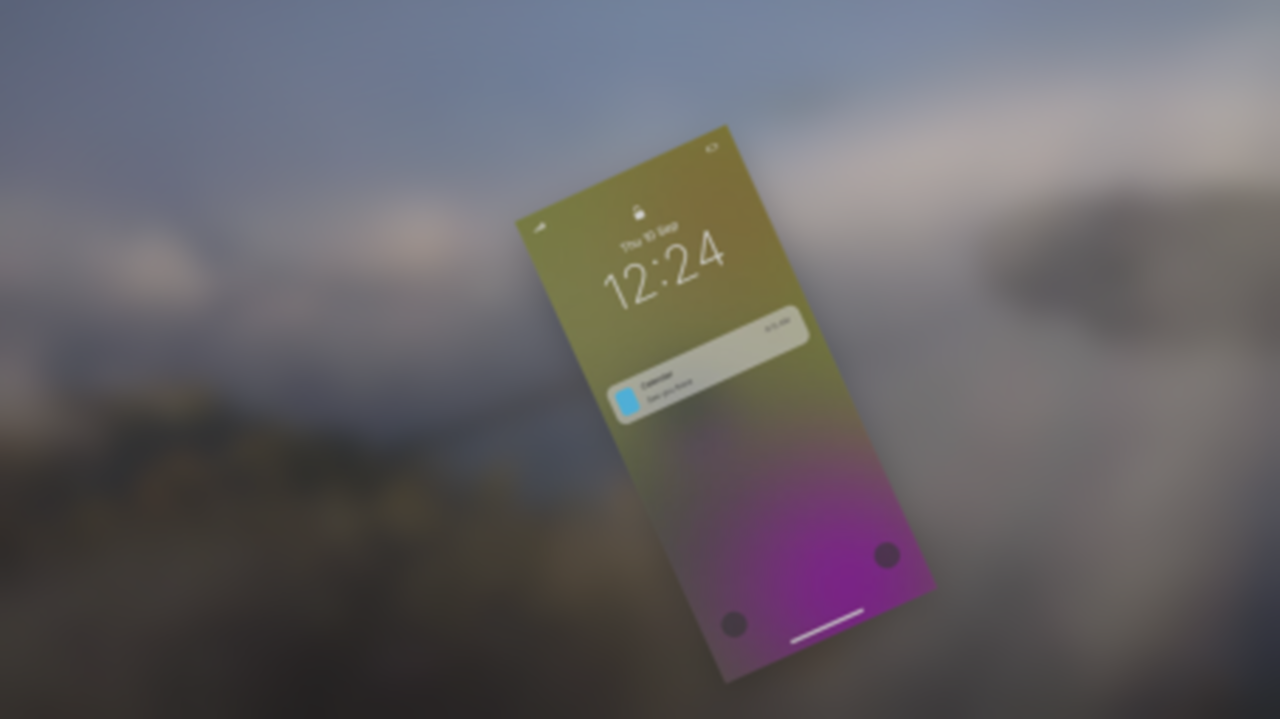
12:24
